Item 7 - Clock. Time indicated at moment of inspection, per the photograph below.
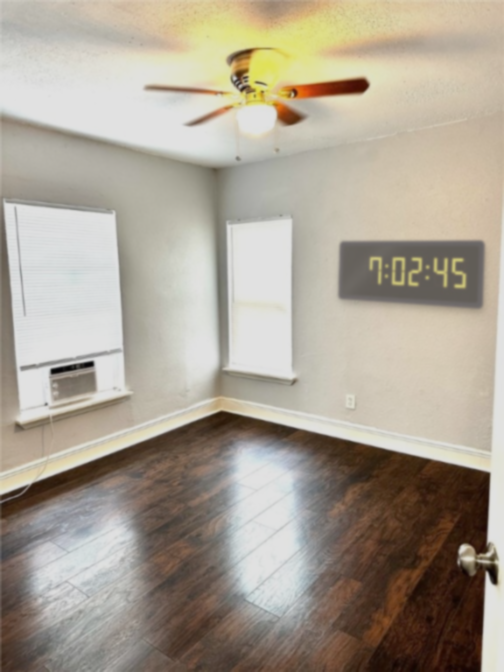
7:02:45
